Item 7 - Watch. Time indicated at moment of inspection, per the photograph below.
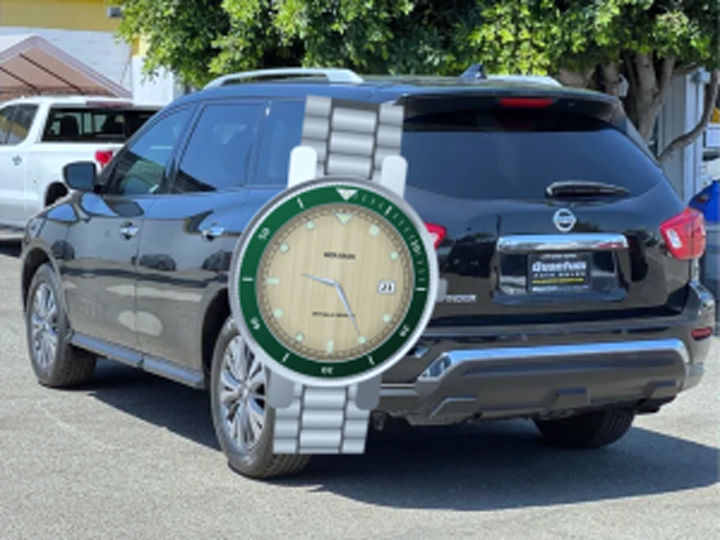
9:25
